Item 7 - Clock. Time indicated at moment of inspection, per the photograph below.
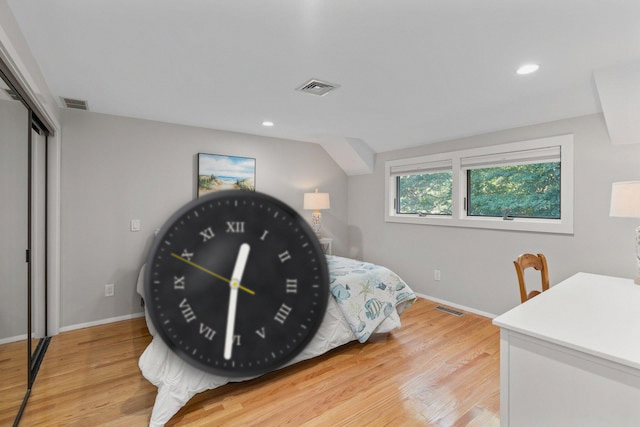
12:30:49
